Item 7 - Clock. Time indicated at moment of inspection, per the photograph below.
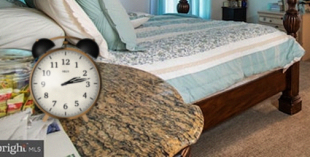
2:13
